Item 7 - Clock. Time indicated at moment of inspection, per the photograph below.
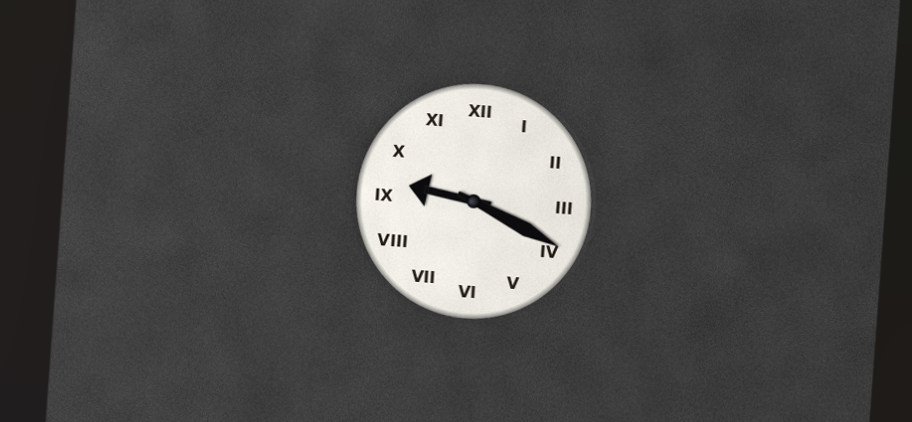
9:19
